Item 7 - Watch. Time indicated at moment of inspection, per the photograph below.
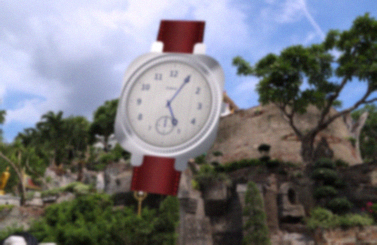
5:05
